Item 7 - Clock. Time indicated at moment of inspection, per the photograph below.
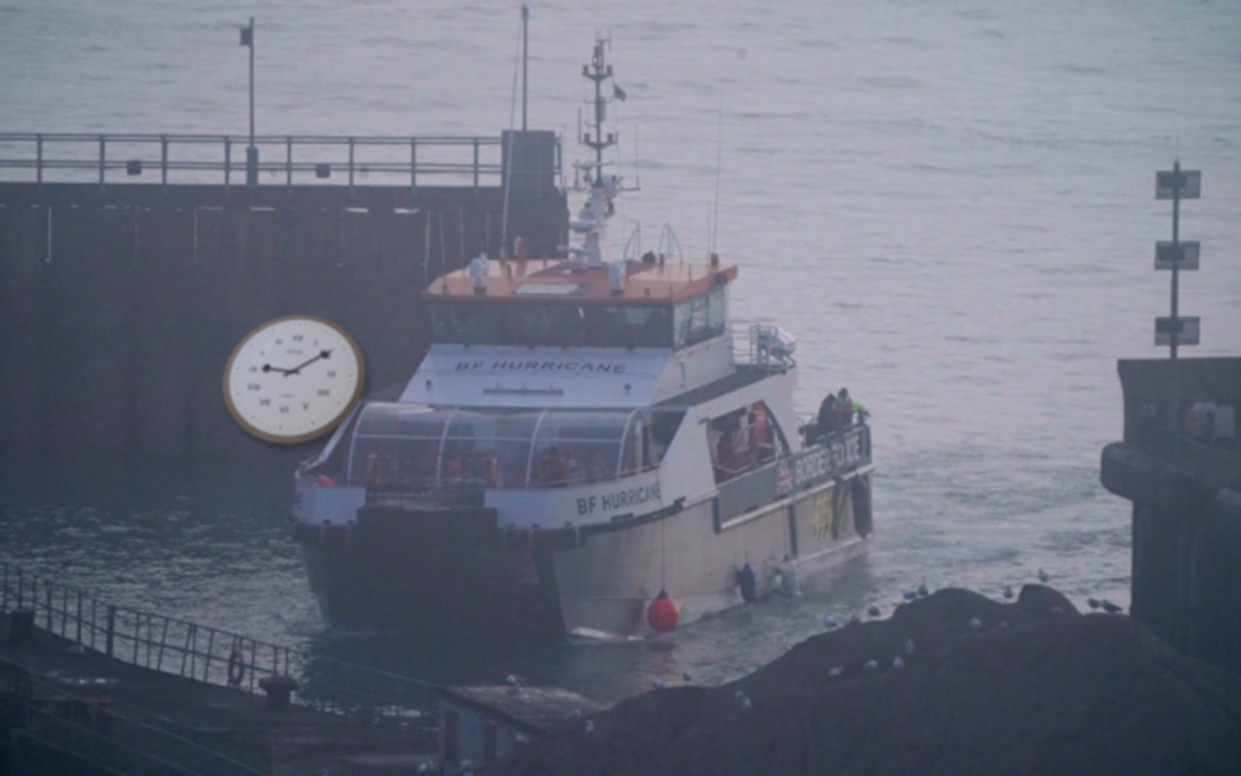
9:09
